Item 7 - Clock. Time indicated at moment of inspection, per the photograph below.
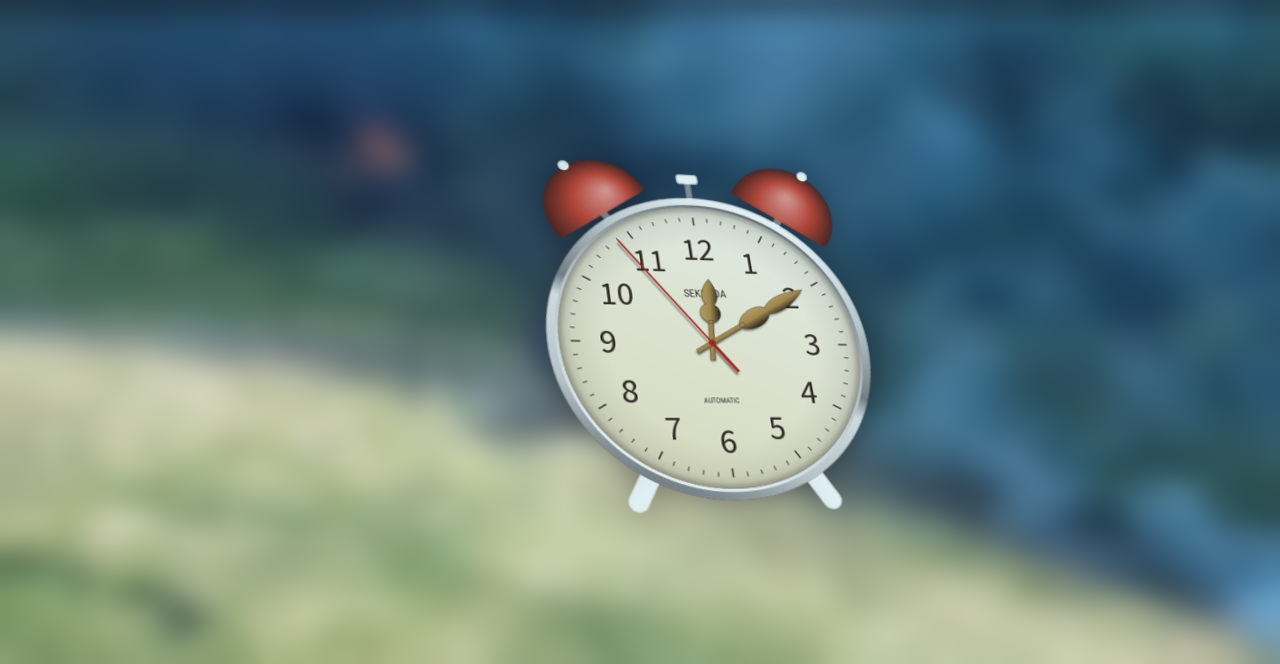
12:09:54
